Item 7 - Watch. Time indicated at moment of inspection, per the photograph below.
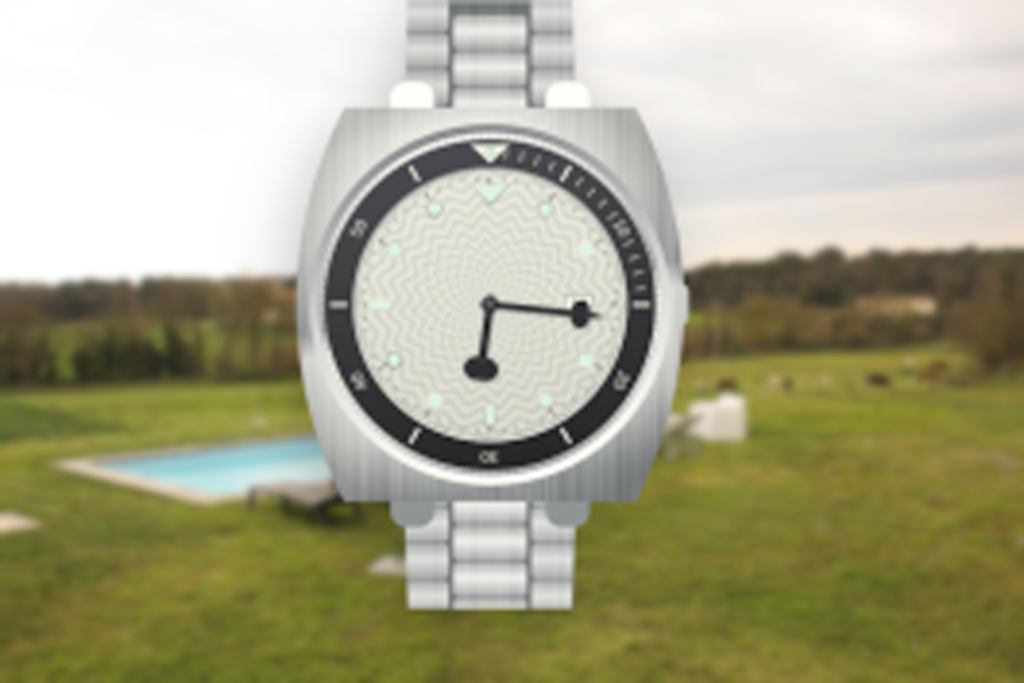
6:16
